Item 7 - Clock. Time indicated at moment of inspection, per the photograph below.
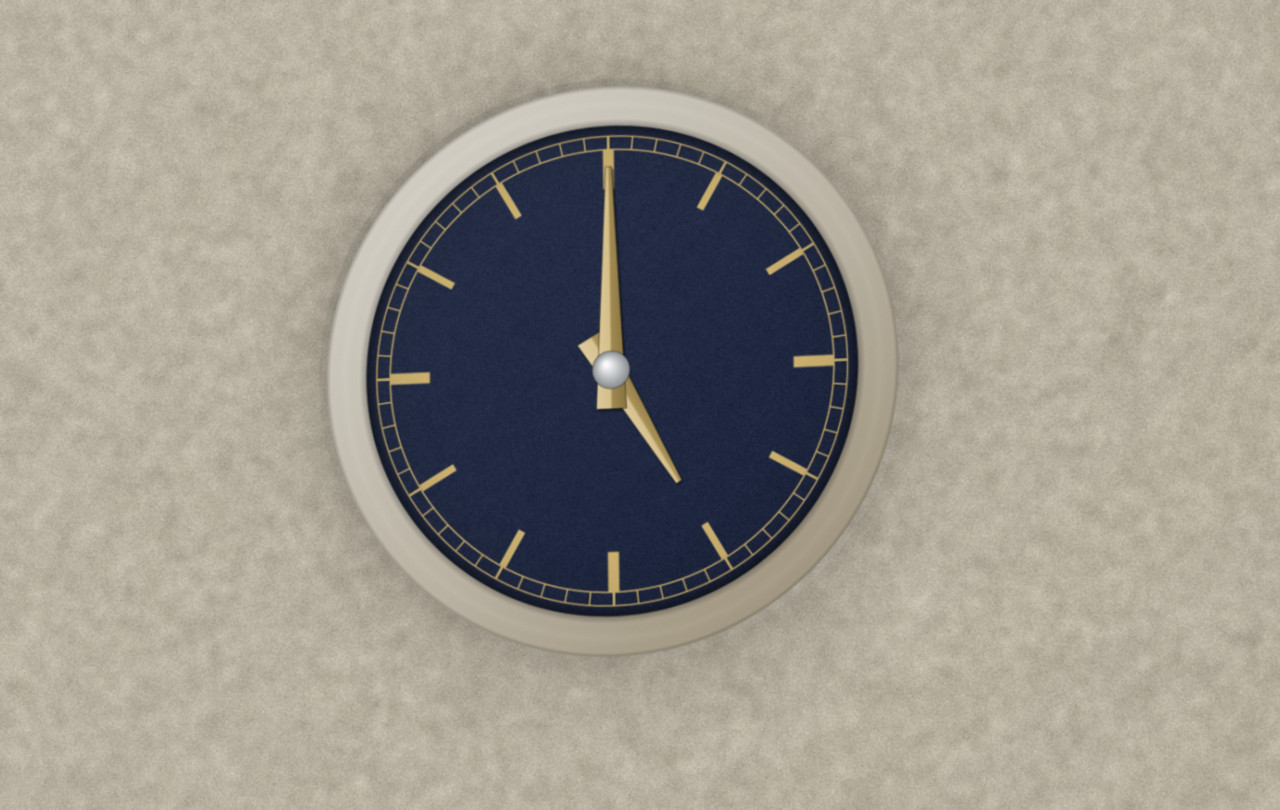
5:00
